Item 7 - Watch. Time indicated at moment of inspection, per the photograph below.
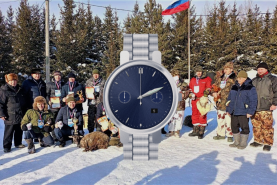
2:11
